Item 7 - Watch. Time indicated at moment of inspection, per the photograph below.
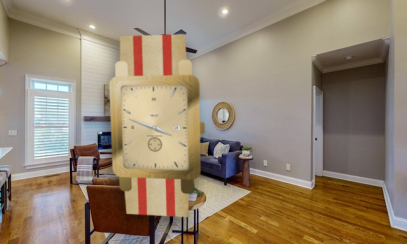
3:48
